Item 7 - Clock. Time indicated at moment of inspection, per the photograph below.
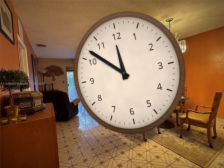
11:52
